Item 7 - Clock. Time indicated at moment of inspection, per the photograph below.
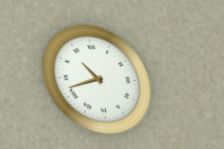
10:42
